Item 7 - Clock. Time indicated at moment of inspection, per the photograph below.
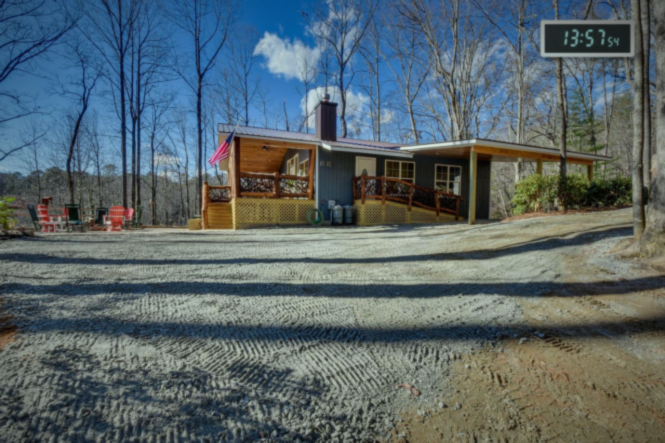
13:57
